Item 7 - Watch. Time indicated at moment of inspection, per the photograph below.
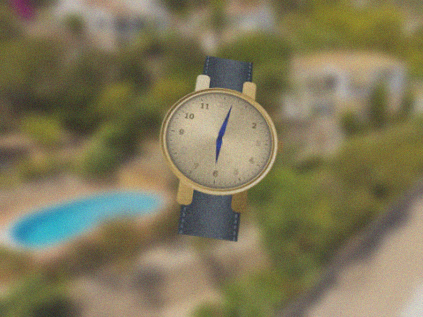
6:02
